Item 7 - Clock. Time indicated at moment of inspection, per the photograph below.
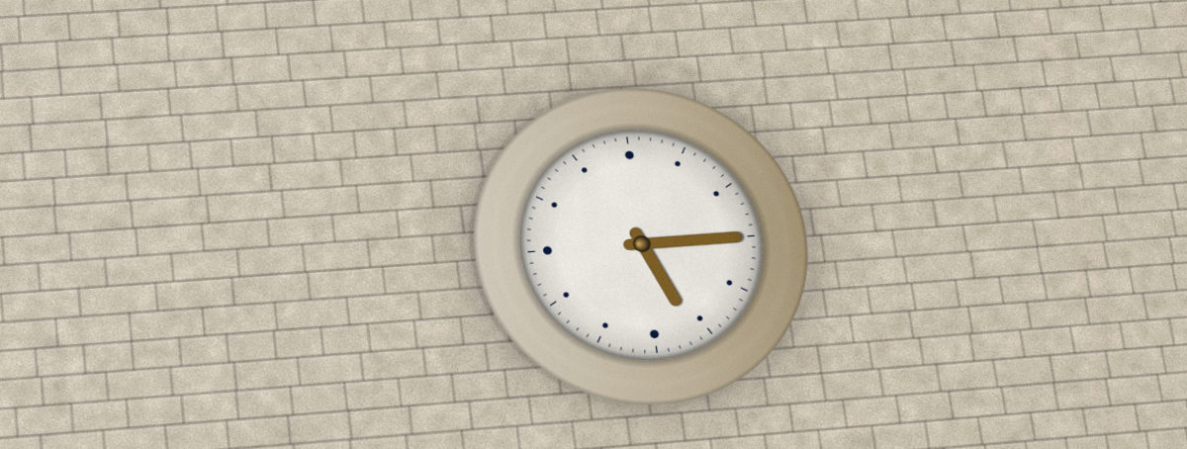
5:15
